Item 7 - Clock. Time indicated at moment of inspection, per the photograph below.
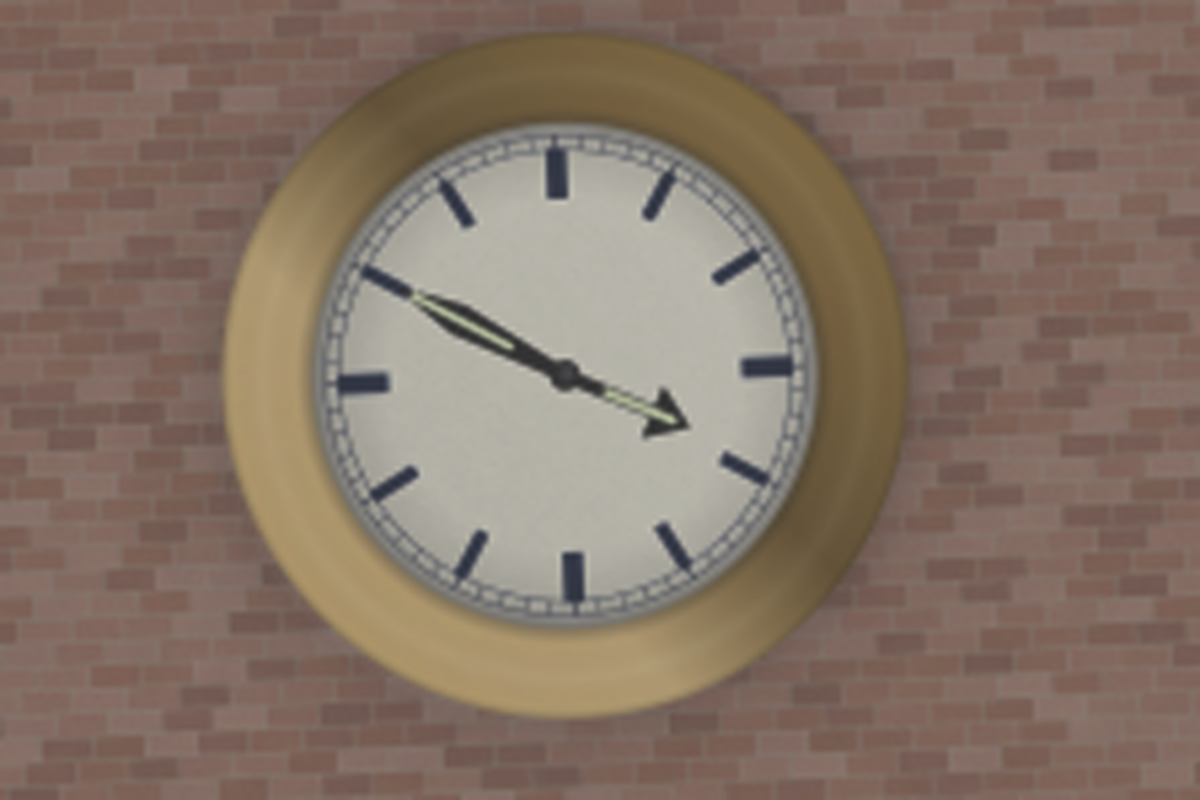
3:50
